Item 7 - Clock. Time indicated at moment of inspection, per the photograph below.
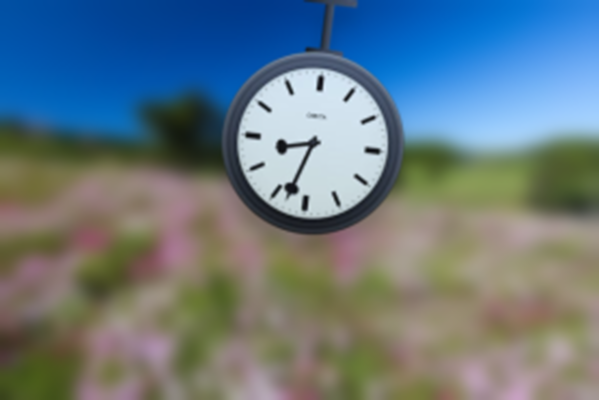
8:33
